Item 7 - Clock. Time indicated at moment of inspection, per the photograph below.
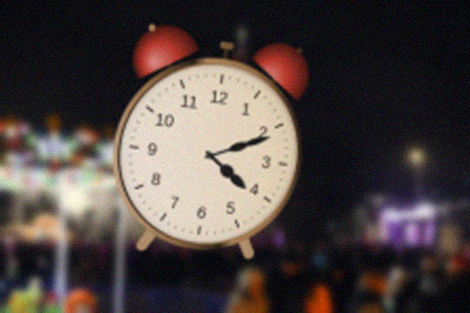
4:11
